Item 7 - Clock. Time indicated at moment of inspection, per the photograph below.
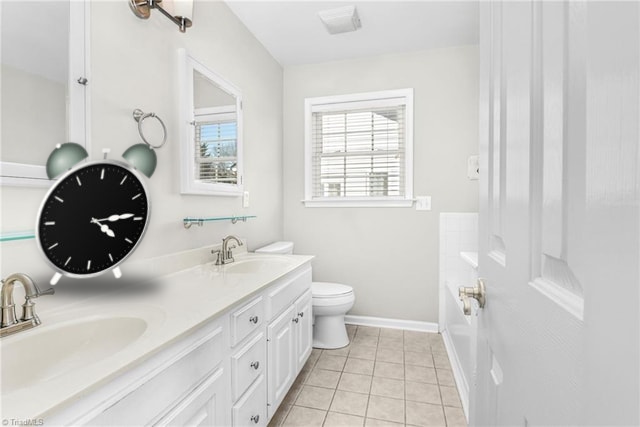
4:14
